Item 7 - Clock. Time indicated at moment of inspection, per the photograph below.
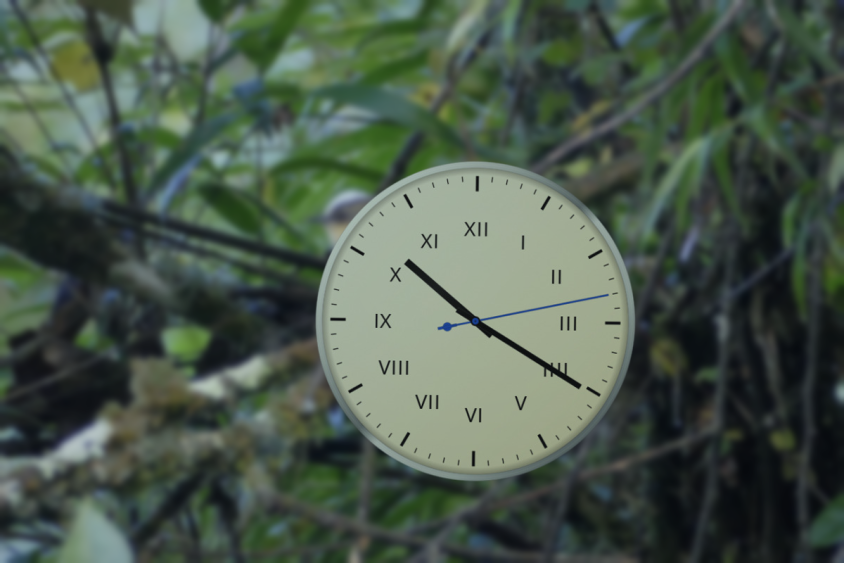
10:20:13
